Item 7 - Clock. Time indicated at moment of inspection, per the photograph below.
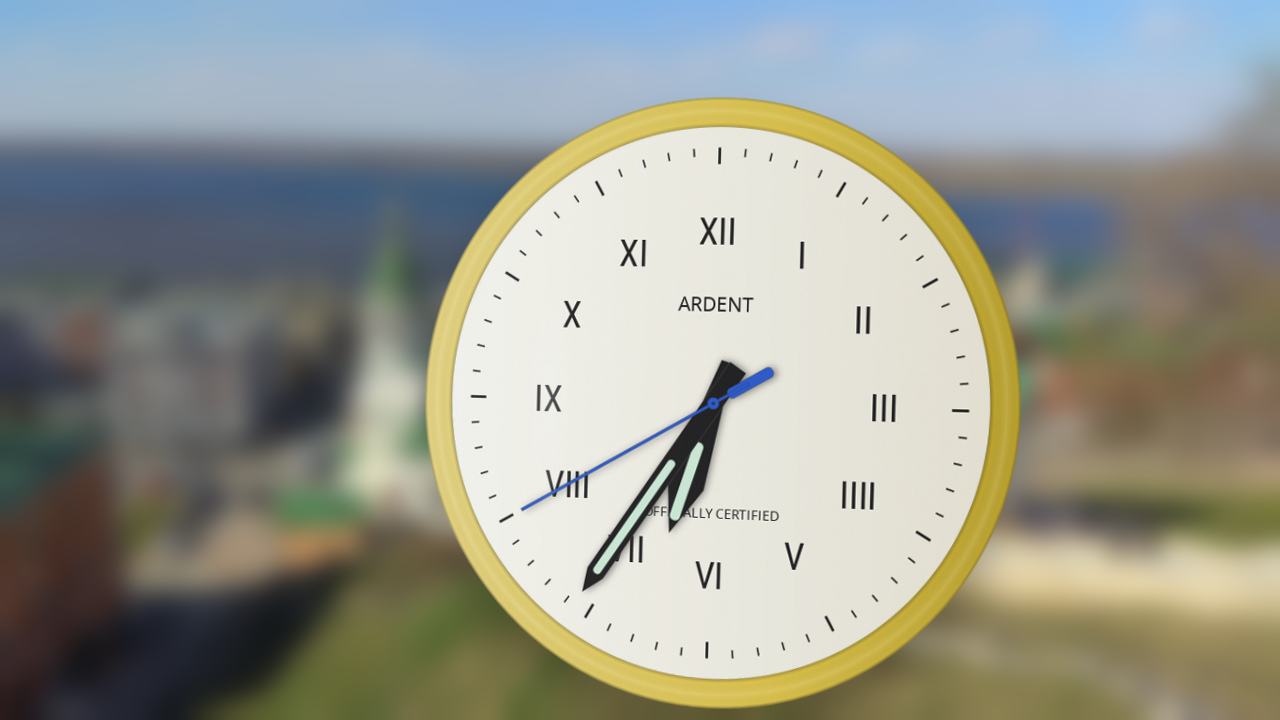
6:35:40
